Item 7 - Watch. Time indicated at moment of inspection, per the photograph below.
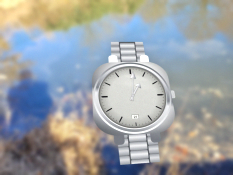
1:01
